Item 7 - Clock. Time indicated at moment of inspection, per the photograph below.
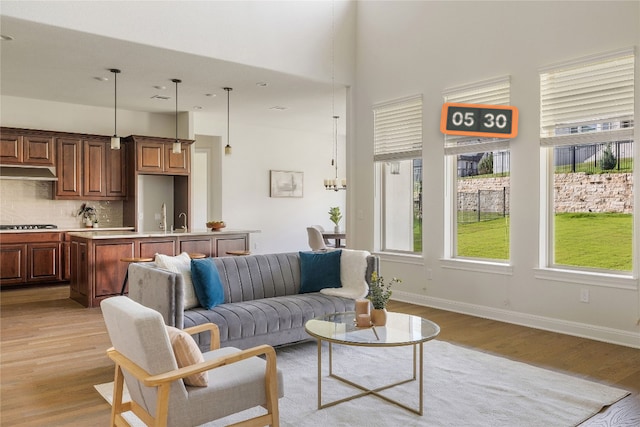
5:30
